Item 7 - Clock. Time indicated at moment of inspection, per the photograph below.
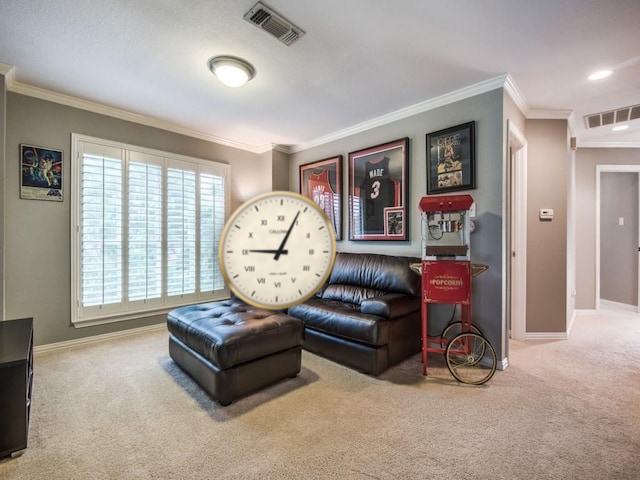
9:04
